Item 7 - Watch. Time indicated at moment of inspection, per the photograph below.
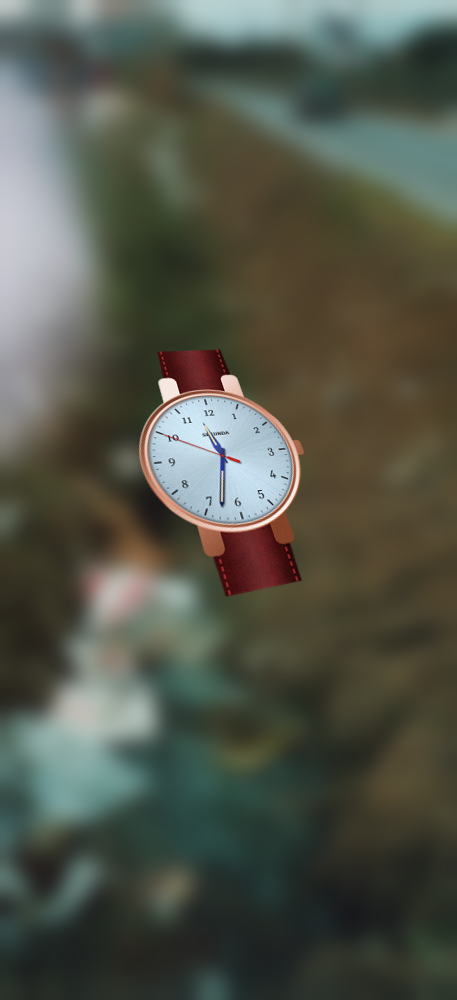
11:32:50
